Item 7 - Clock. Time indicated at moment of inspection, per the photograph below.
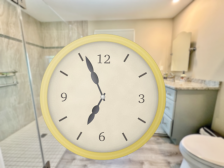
6:56
